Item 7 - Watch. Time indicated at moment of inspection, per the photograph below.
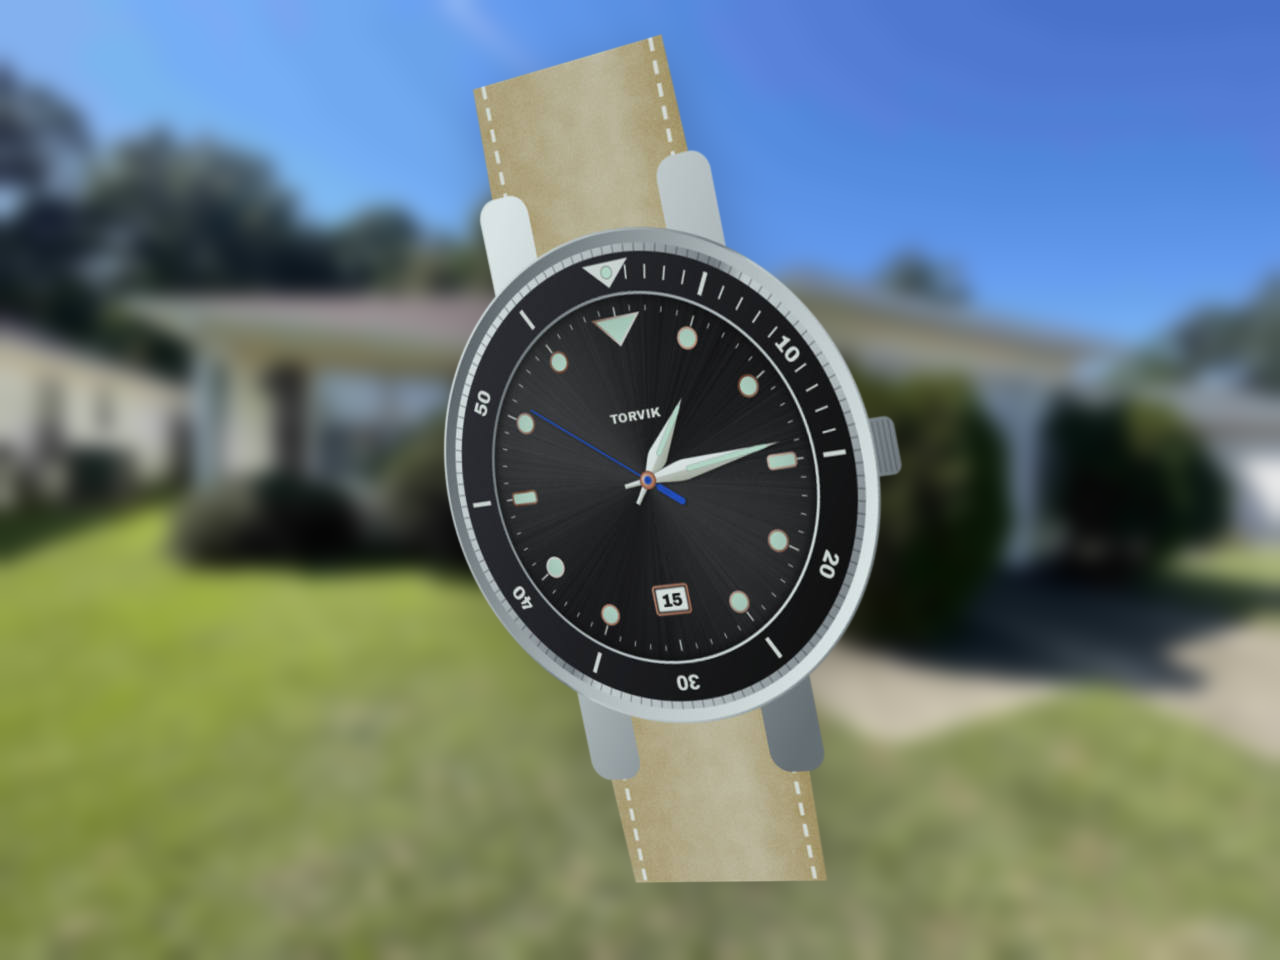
1:13:51
